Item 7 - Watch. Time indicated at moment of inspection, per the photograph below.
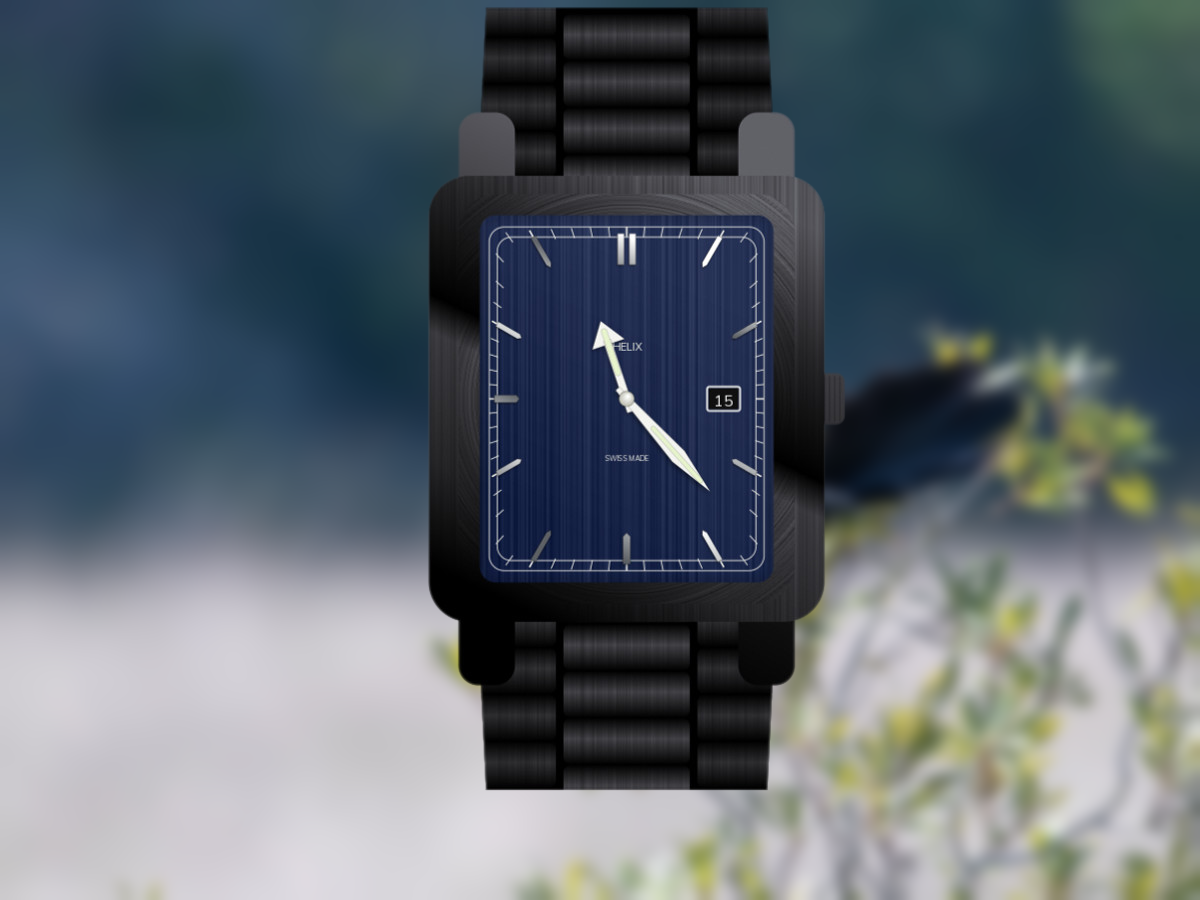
11:23
